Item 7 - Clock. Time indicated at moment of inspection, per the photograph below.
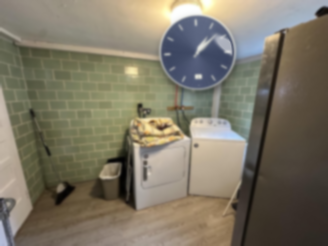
1:08
